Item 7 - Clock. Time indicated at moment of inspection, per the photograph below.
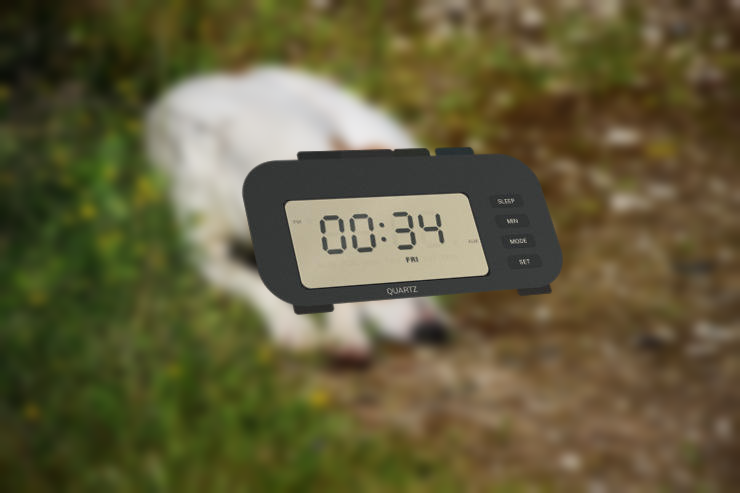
0:34
